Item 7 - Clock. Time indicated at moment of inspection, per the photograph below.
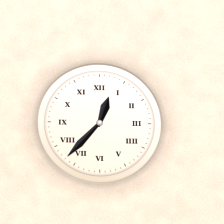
12:37
